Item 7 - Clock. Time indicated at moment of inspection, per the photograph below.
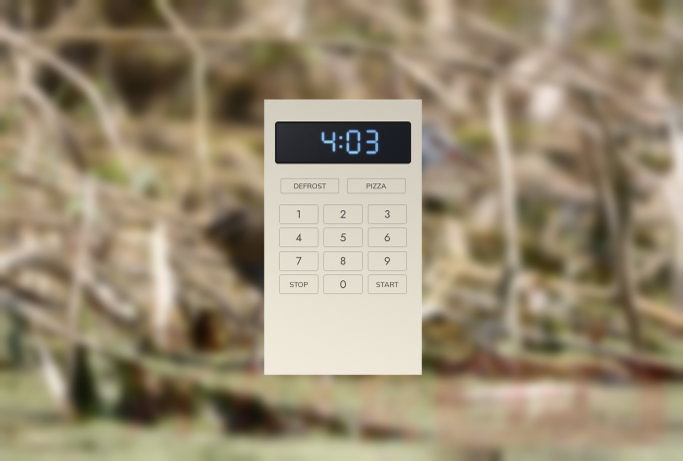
4:03
